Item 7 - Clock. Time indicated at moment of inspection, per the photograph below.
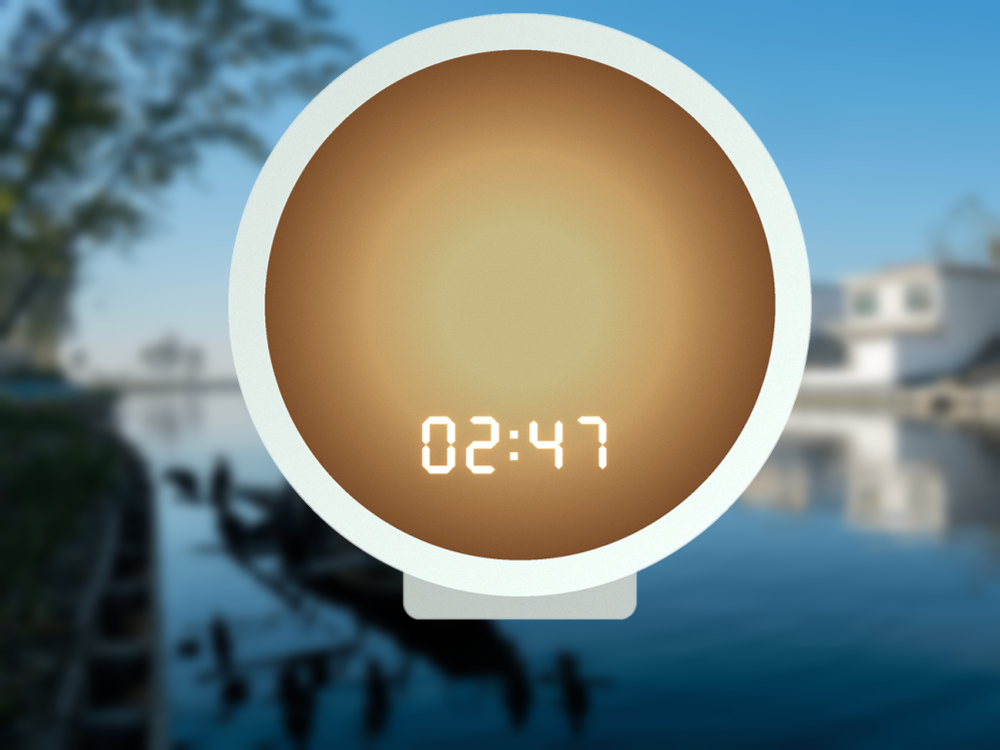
2:47
